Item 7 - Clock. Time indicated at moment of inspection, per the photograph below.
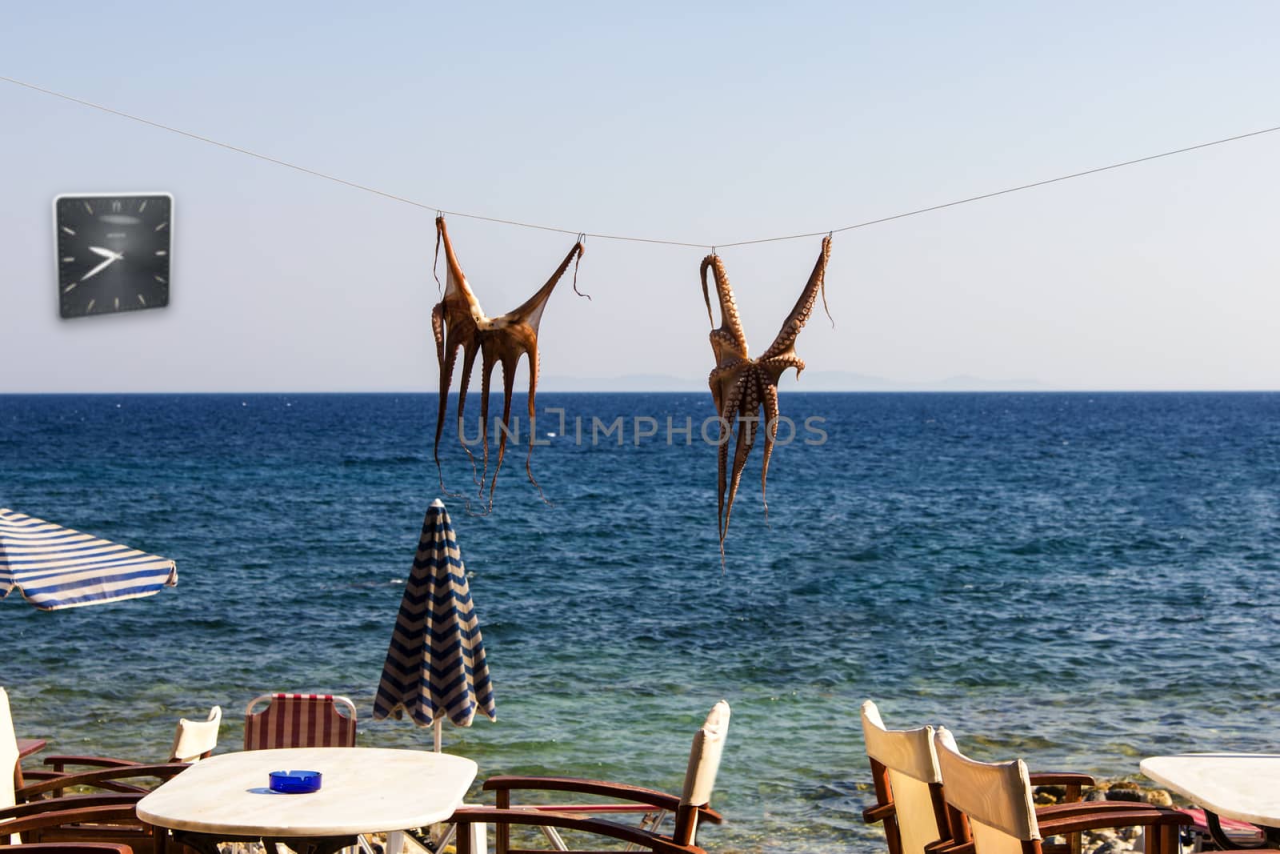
9:40
